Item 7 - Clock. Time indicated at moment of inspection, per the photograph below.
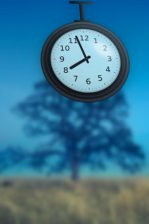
7:57
